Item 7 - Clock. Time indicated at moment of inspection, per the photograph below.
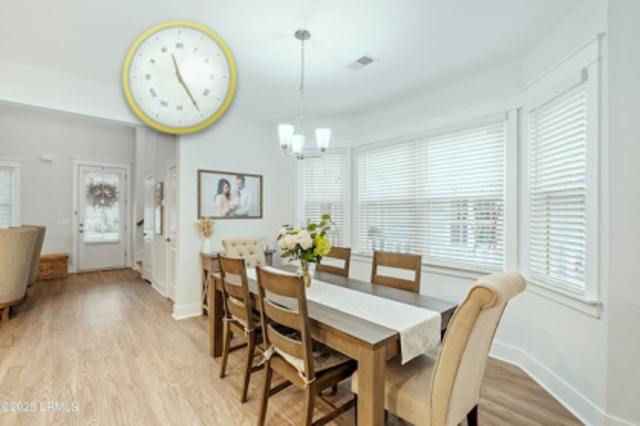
11:25
